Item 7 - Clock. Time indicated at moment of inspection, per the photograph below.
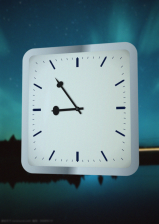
8:54
